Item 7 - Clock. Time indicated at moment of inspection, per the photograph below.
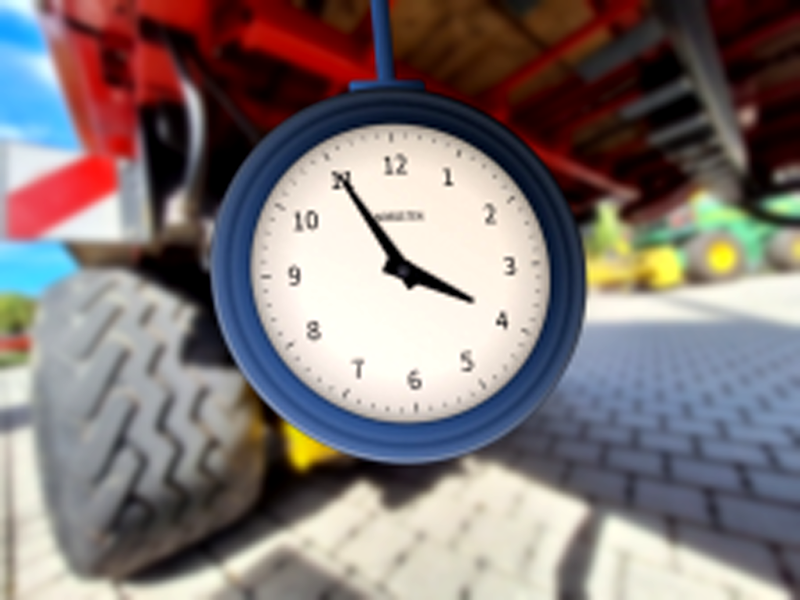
3:55
